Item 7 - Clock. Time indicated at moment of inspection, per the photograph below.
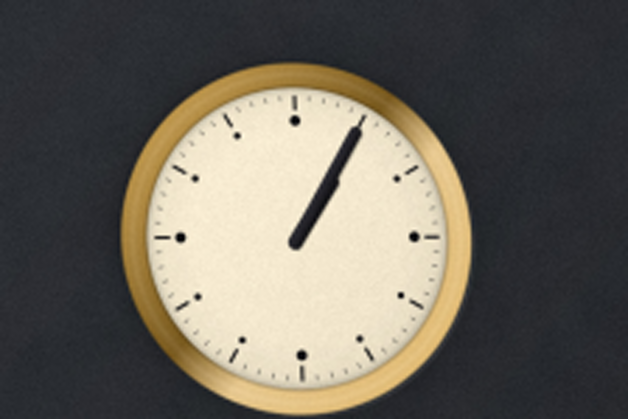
1:05
